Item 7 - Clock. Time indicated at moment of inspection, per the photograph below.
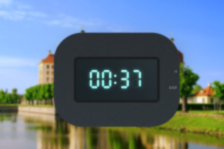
0:37
